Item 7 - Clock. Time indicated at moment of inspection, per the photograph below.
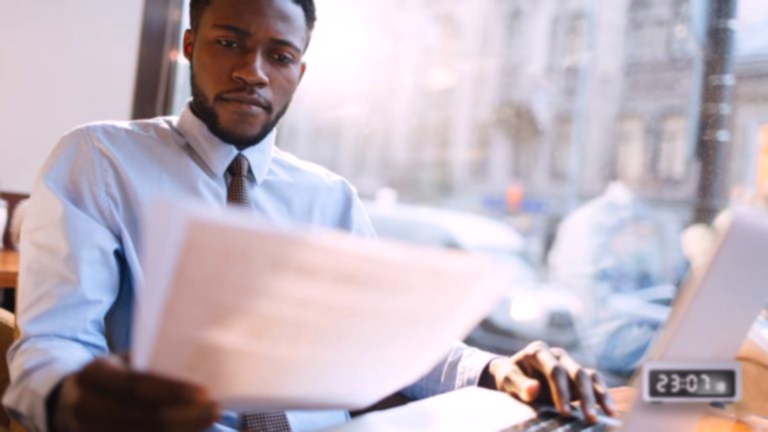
23:07
